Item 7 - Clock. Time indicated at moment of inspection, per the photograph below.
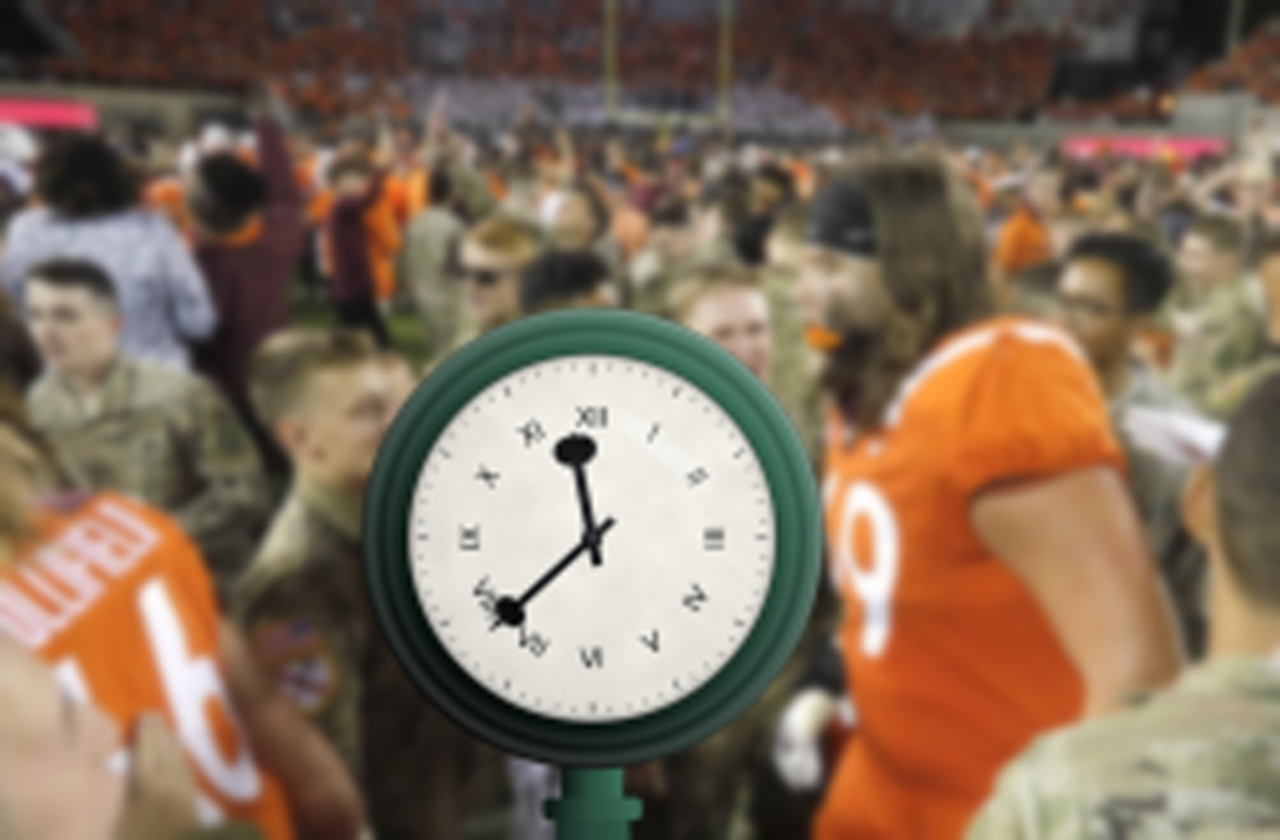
11:38
